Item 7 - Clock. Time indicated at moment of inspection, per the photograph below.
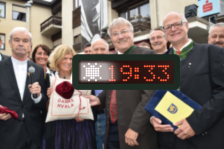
19:33
